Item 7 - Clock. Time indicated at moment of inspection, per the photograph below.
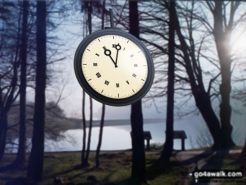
11:02
